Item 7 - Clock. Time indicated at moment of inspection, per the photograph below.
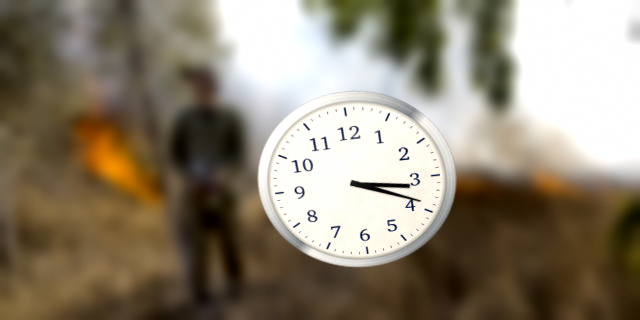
3:19
